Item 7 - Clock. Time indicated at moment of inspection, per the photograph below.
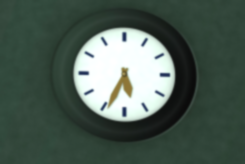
5:34
